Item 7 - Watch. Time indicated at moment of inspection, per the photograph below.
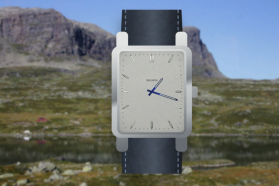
1:18
